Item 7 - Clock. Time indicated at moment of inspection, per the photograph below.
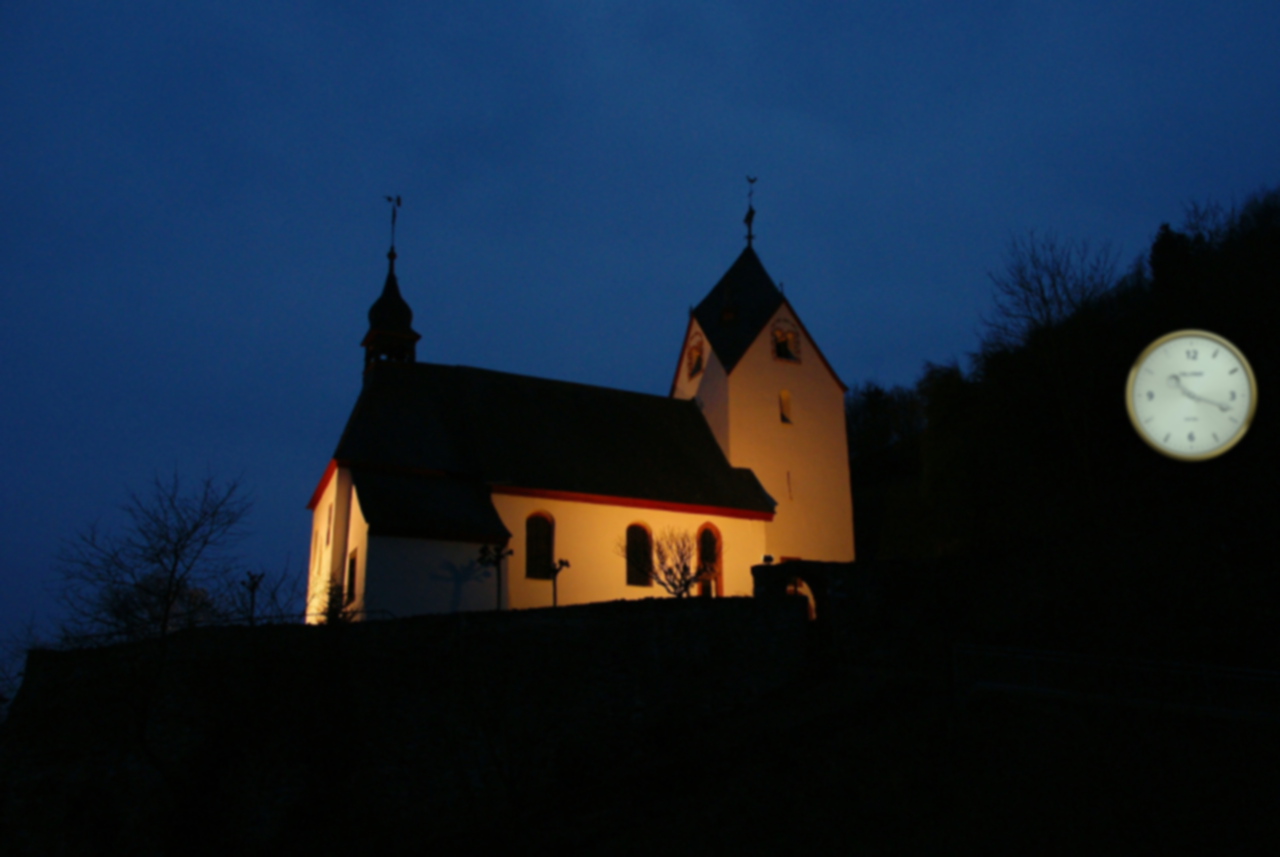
10:18
